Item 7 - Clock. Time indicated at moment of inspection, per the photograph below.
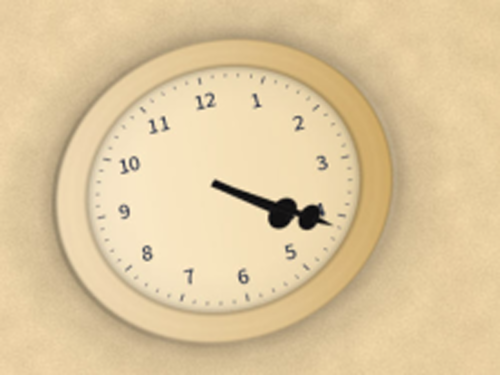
4:21
